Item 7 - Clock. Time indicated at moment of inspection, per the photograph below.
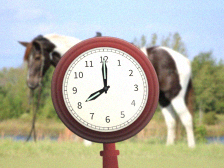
8:00
